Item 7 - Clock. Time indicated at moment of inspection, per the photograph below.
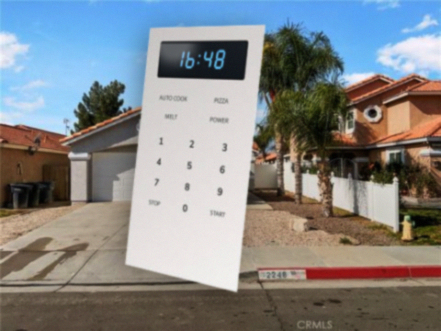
16:48
